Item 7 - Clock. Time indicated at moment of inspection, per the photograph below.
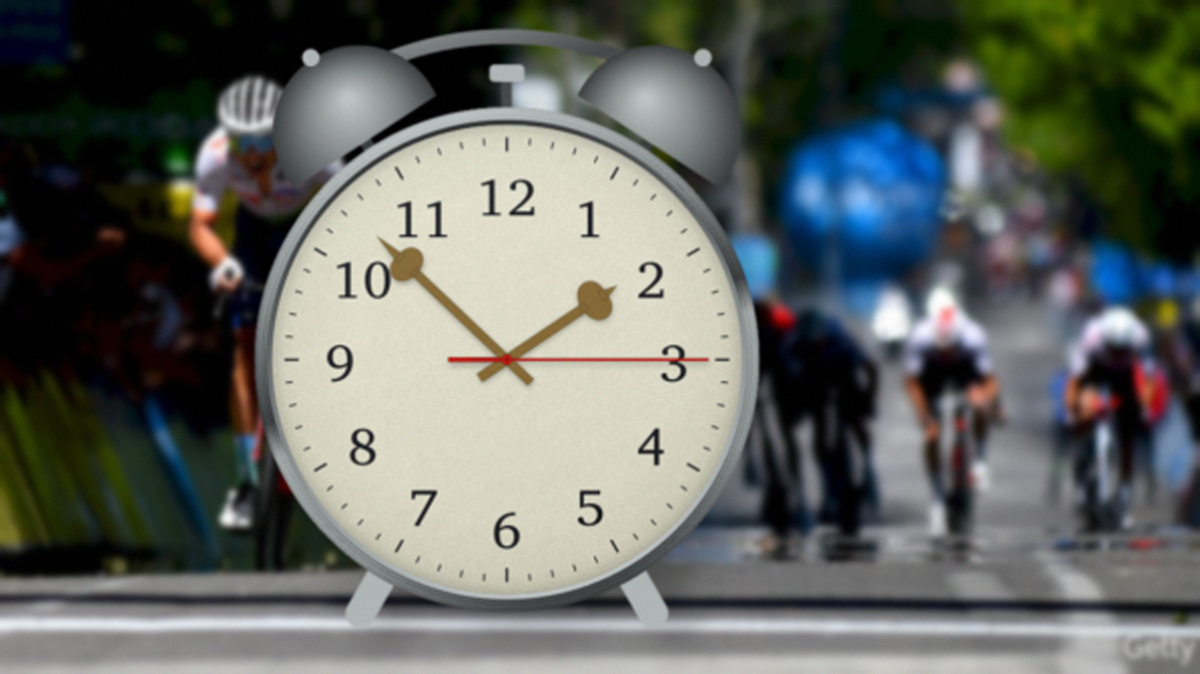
1:52:15
